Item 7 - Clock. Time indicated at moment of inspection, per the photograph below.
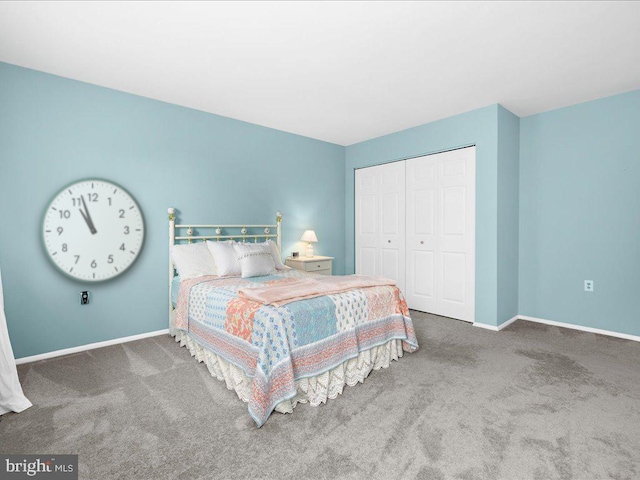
10:57
